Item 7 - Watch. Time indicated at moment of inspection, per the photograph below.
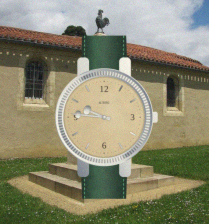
9:46
